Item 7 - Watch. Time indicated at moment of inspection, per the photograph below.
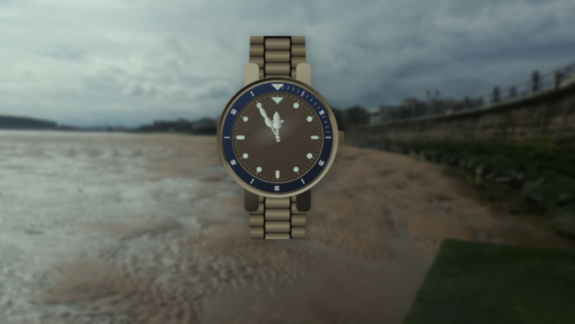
11:55
